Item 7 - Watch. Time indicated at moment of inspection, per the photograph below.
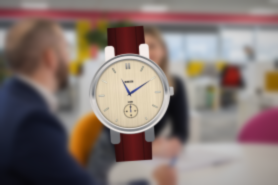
11:10
